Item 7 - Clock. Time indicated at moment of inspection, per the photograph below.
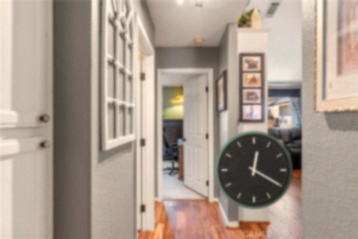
12:20
